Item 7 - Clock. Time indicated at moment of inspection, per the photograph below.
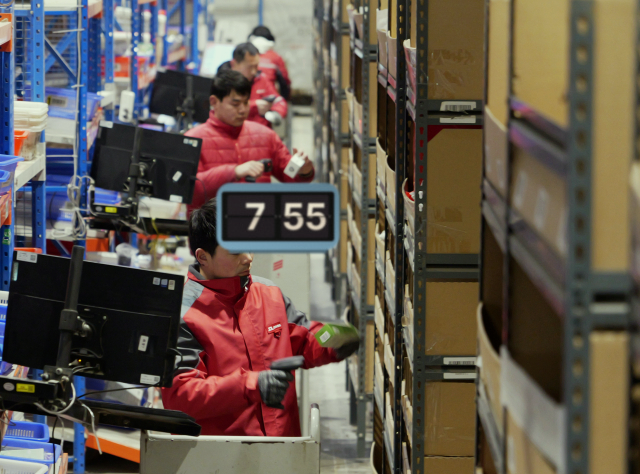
7:55
